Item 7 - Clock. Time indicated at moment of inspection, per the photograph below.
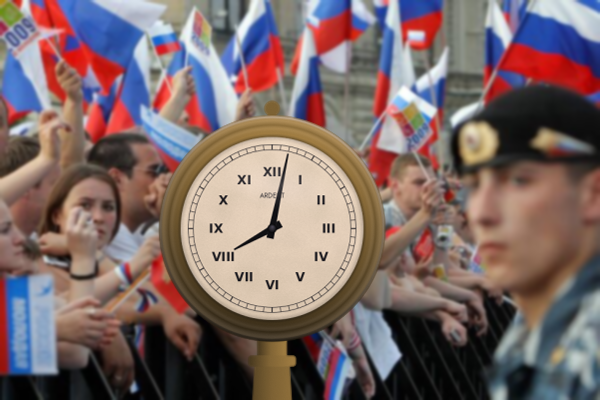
8:02
